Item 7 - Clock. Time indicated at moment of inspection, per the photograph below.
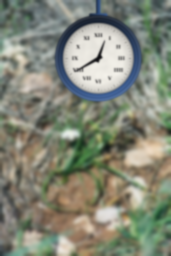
12:40
